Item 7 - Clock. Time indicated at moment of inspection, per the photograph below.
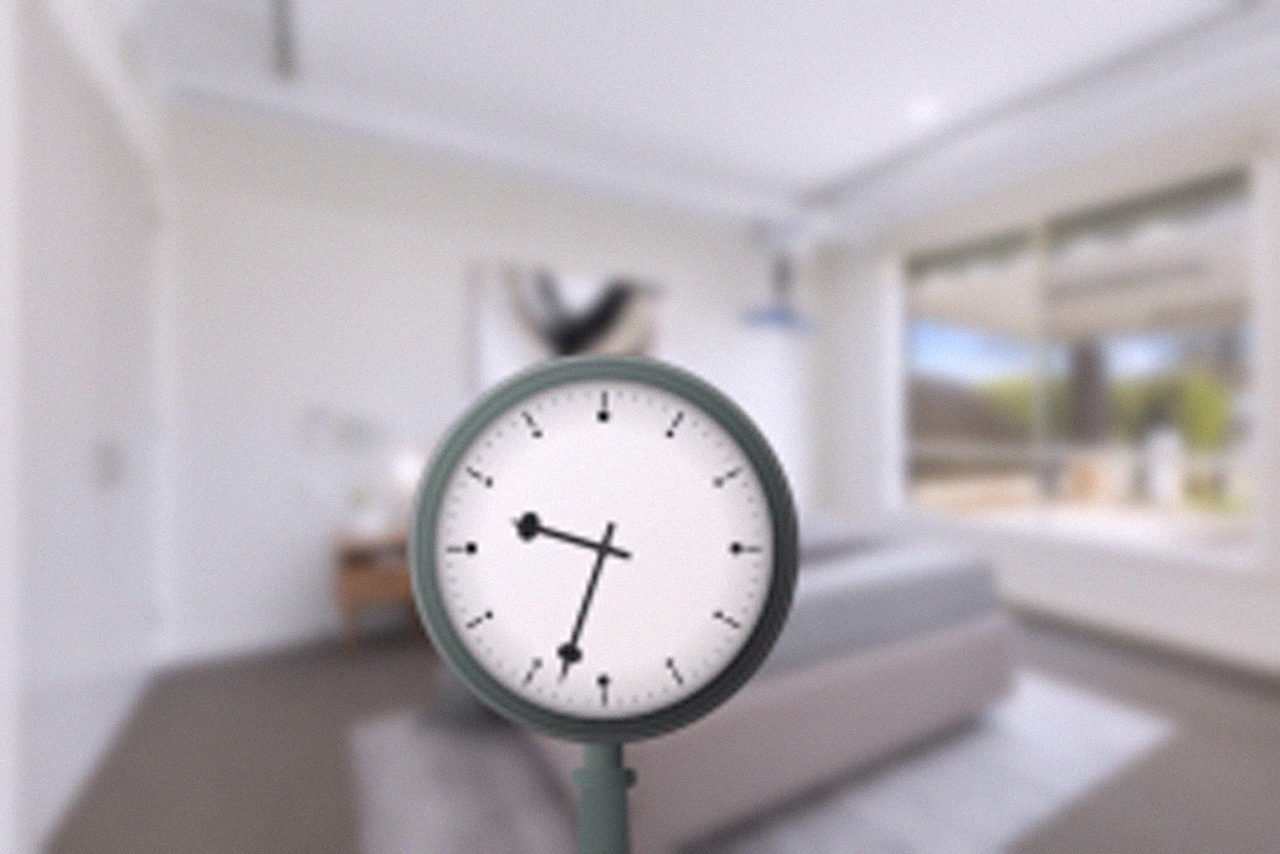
9:33
